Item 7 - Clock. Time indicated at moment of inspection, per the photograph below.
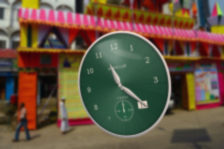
11:22
